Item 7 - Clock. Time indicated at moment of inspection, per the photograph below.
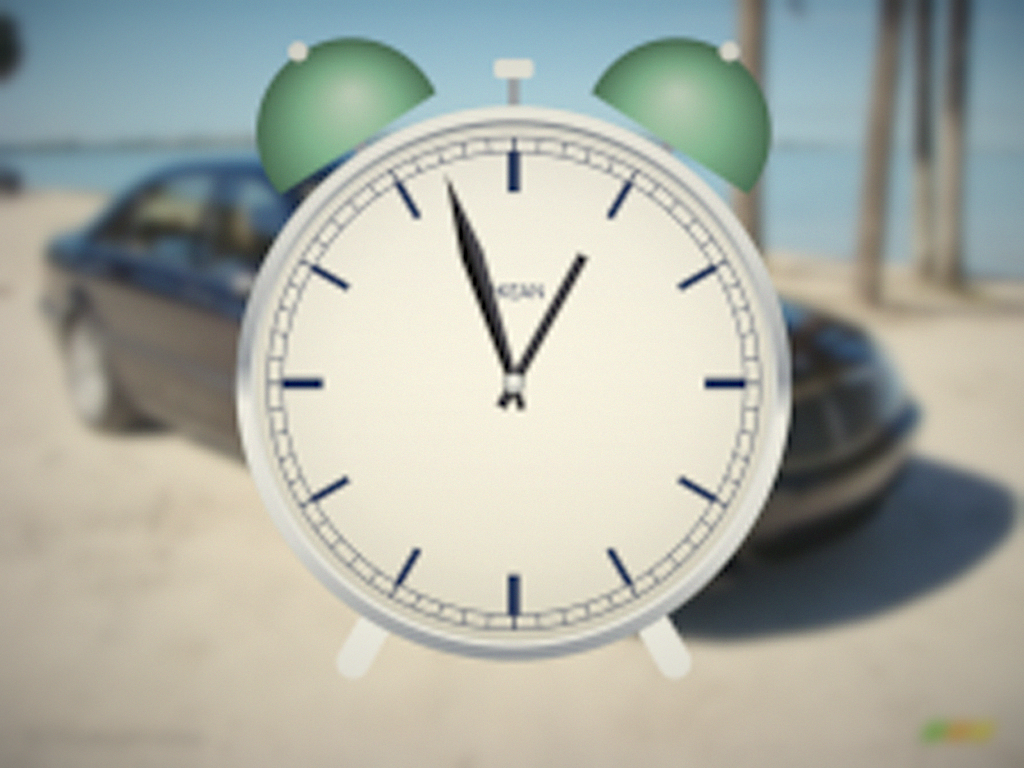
12:57
